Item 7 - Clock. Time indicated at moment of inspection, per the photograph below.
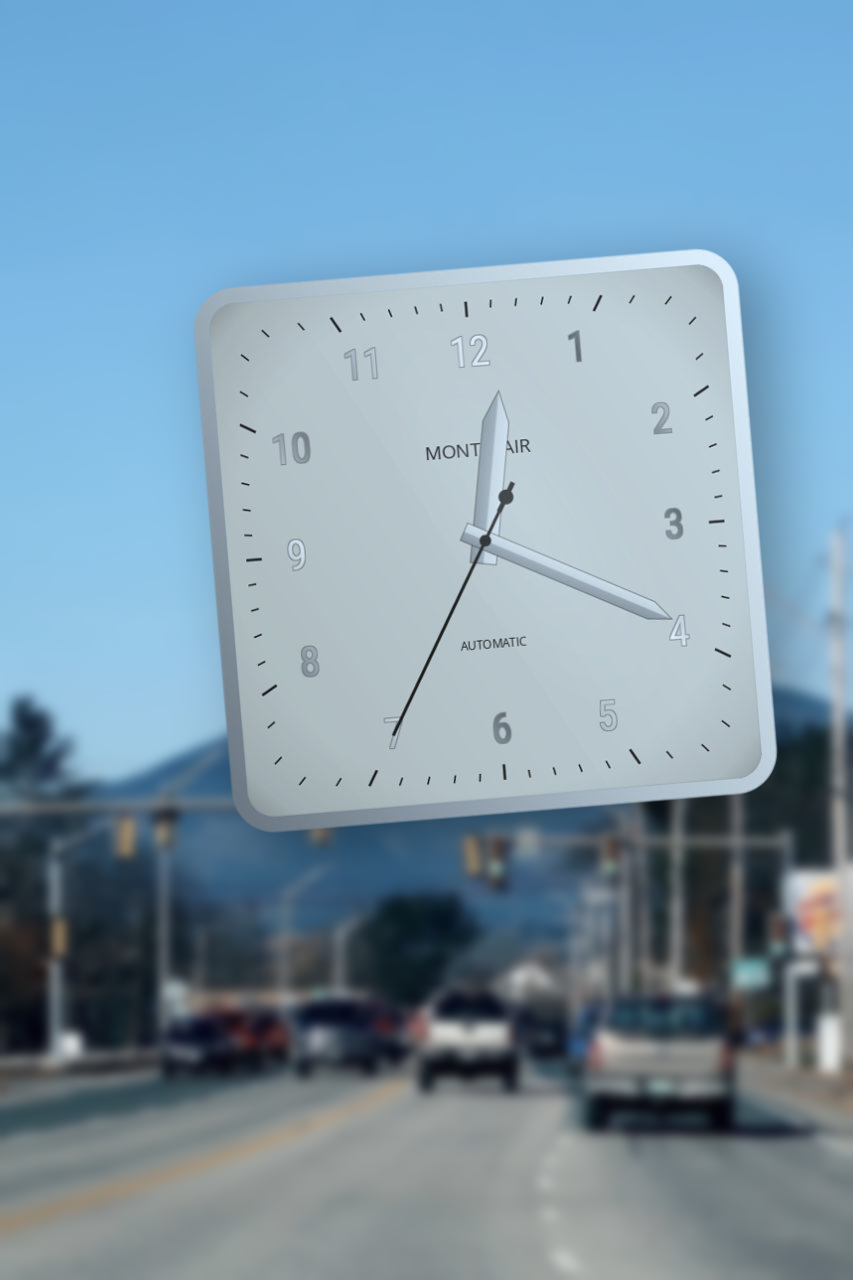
12:19:35
